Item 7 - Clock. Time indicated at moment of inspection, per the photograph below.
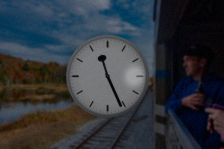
11:26
